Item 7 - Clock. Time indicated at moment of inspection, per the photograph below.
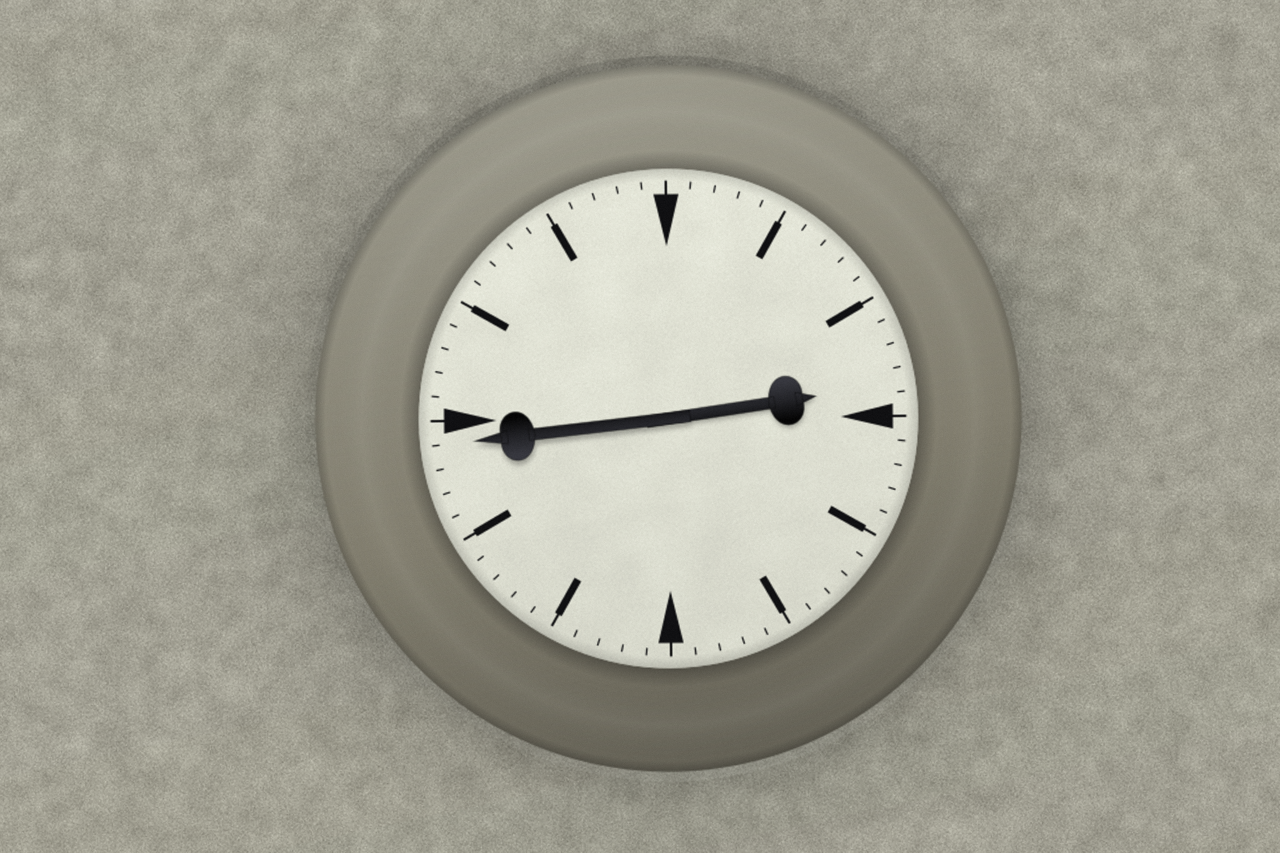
2:44
